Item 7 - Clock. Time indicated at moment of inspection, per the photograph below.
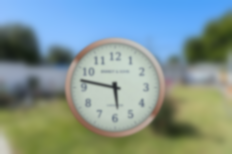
5:47
